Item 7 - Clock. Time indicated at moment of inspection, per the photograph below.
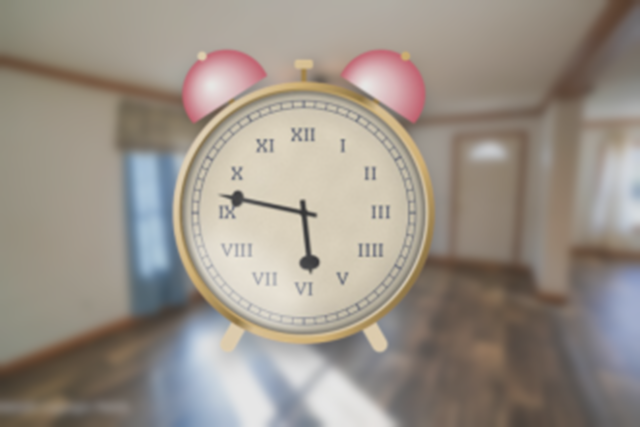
5:47
